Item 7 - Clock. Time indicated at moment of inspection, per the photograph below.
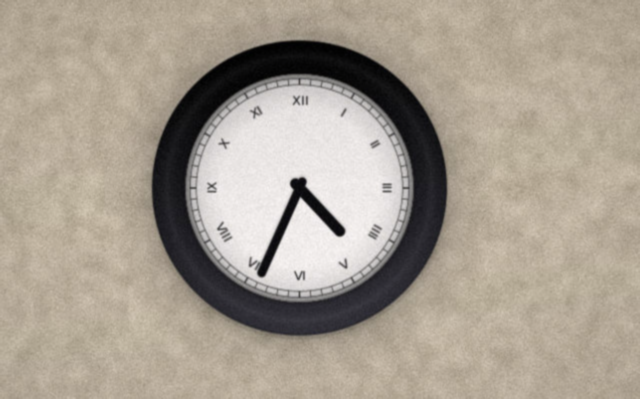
4:34
